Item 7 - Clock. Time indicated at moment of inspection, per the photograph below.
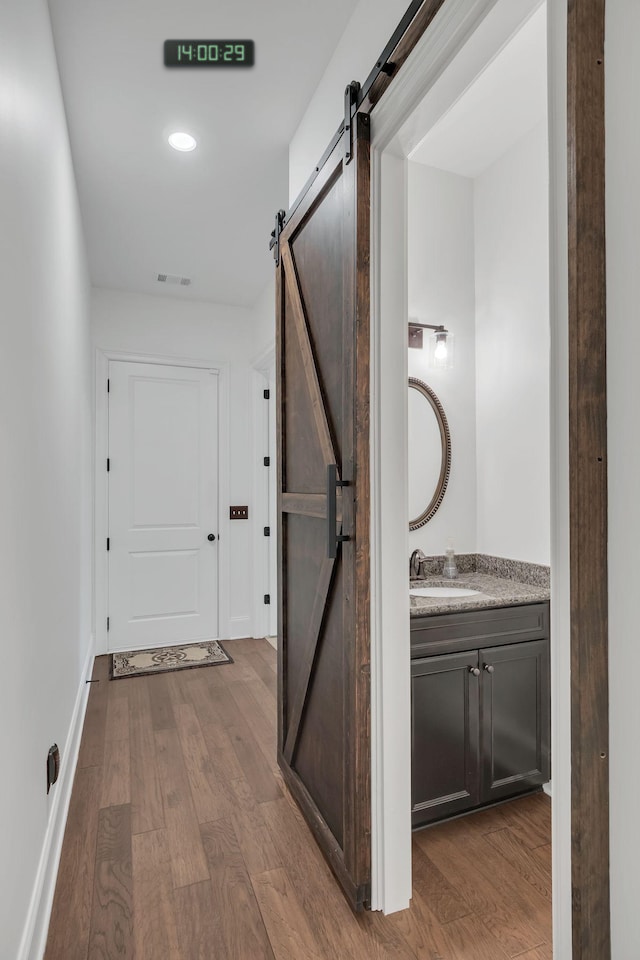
14:00:29
